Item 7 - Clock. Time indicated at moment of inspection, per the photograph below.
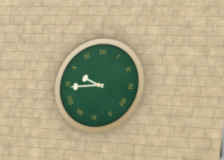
9:44
